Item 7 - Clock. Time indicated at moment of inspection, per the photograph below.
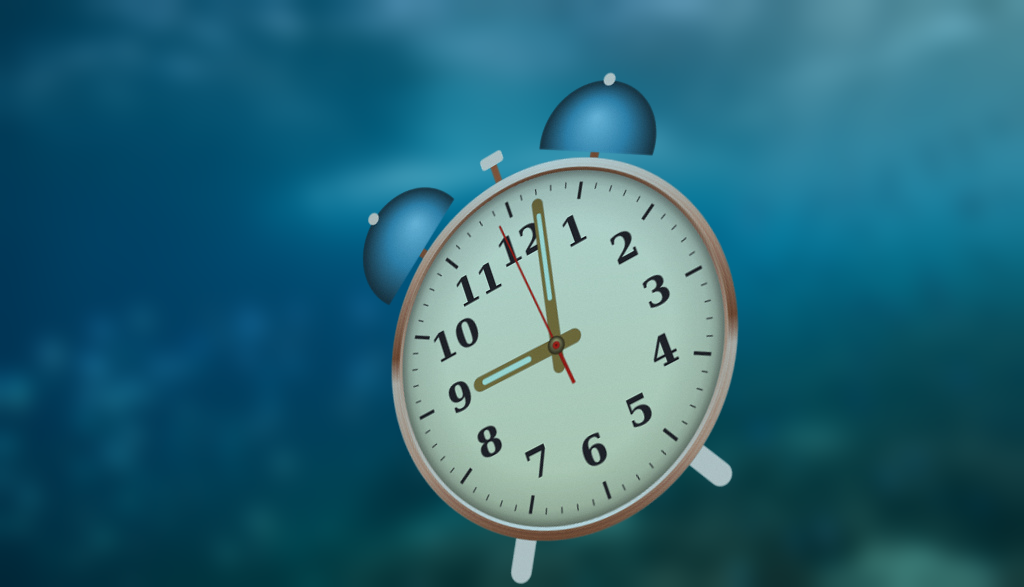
9:01:59
